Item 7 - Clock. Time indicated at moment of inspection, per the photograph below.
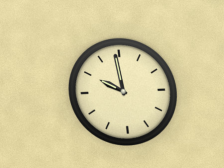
9:59
